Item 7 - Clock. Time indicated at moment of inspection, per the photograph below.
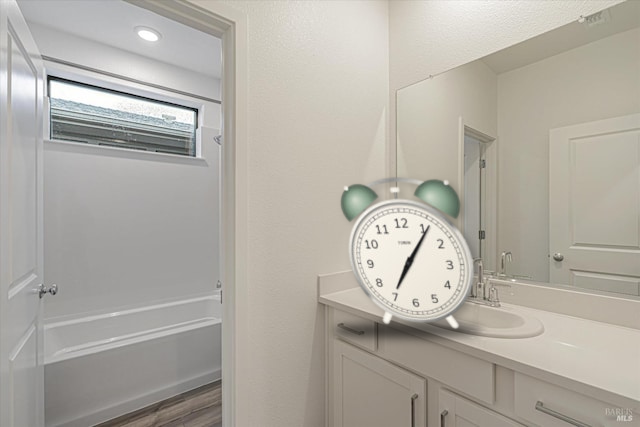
7:06
